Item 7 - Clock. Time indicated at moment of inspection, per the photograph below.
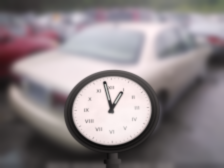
12:58
